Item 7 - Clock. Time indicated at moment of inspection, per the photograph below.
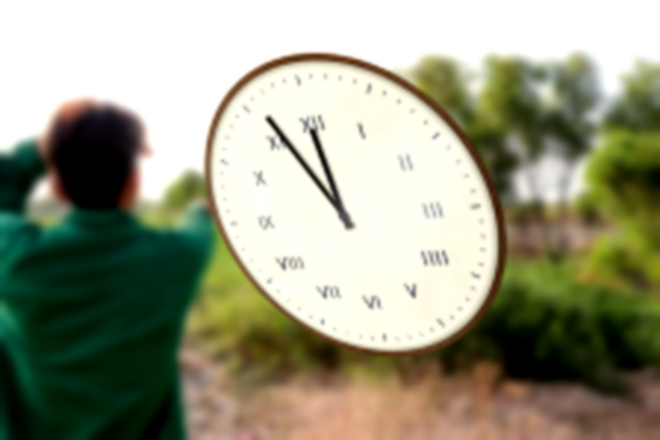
11:56
